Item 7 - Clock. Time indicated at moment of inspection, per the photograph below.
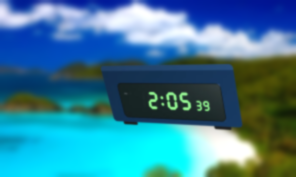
2:05
